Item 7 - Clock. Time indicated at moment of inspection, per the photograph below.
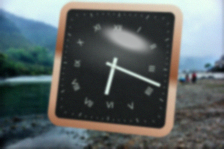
6:18
